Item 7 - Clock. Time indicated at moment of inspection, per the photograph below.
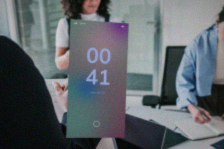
0:41
